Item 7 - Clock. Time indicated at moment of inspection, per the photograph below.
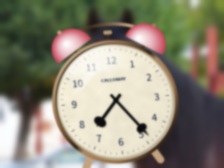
7:24
